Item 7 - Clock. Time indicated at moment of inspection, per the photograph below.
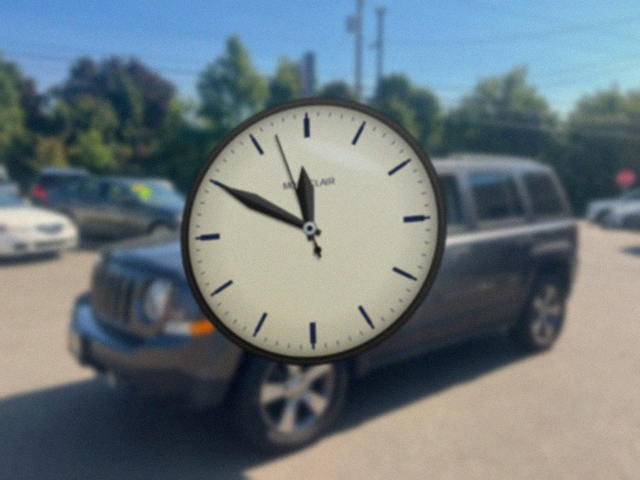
11:49:57
